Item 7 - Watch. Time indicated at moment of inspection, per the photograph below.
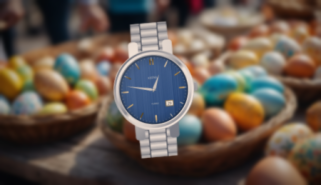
12:47
